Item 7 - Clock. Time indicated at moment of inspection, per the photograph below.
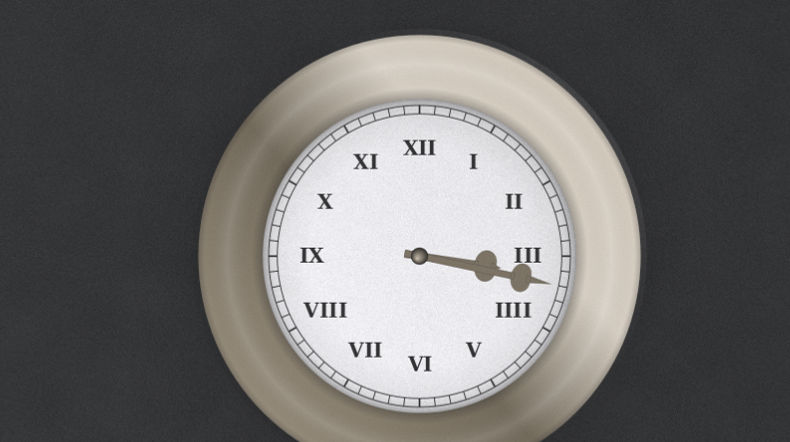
3:17
